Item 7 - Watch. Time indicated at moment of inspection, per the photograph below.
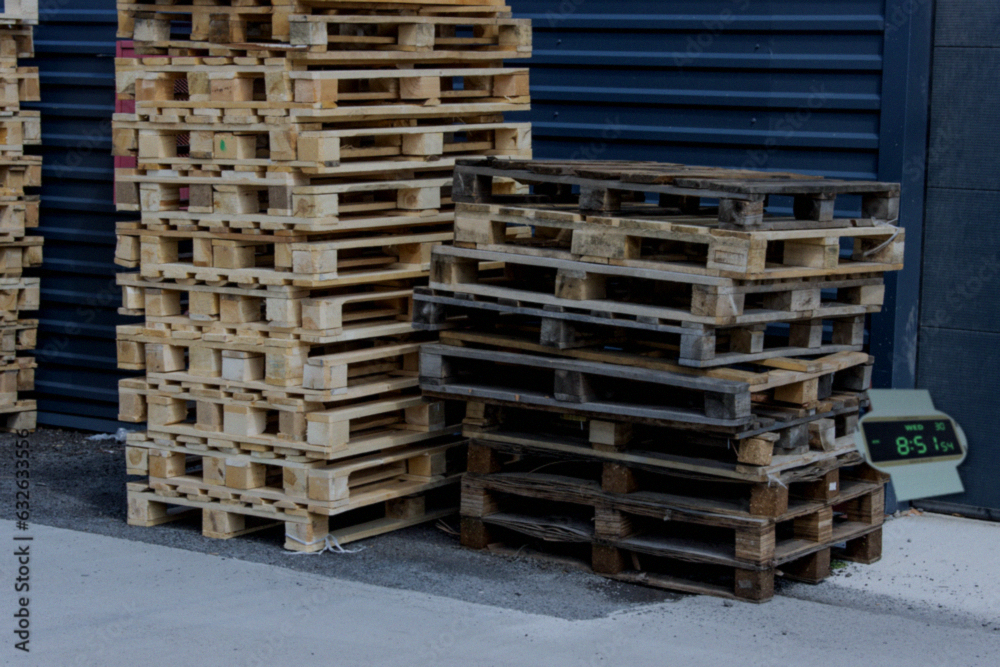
8:51
